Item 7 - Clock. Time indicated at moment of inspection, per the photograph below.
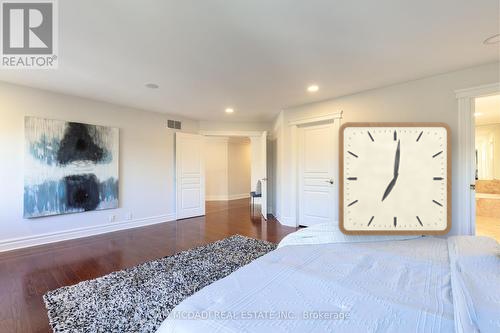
7:01
